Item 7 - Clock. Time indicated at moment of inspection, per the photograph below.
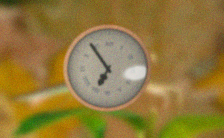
6:54
